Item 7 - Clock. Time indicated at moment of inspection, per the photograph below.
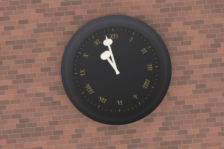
10:58
